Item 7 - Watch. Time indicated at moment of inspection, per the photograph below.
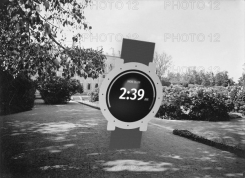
2:39
